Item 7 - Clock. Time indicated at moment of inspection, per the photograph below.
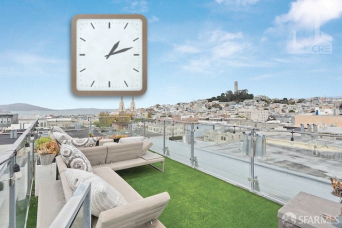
1:12
